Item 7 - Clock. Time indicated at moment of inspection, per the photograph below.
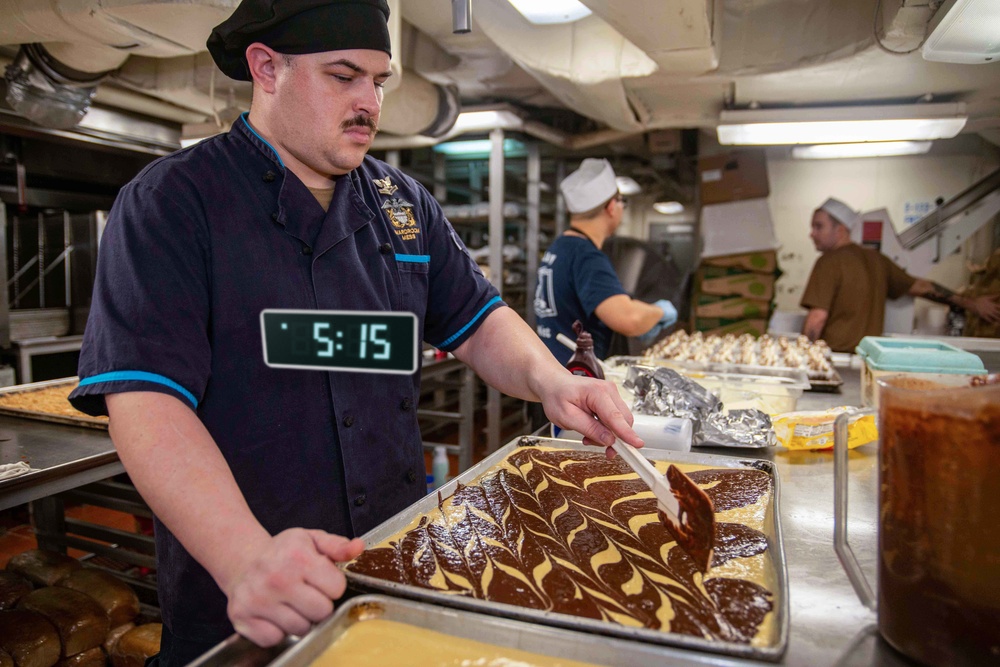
5:15
